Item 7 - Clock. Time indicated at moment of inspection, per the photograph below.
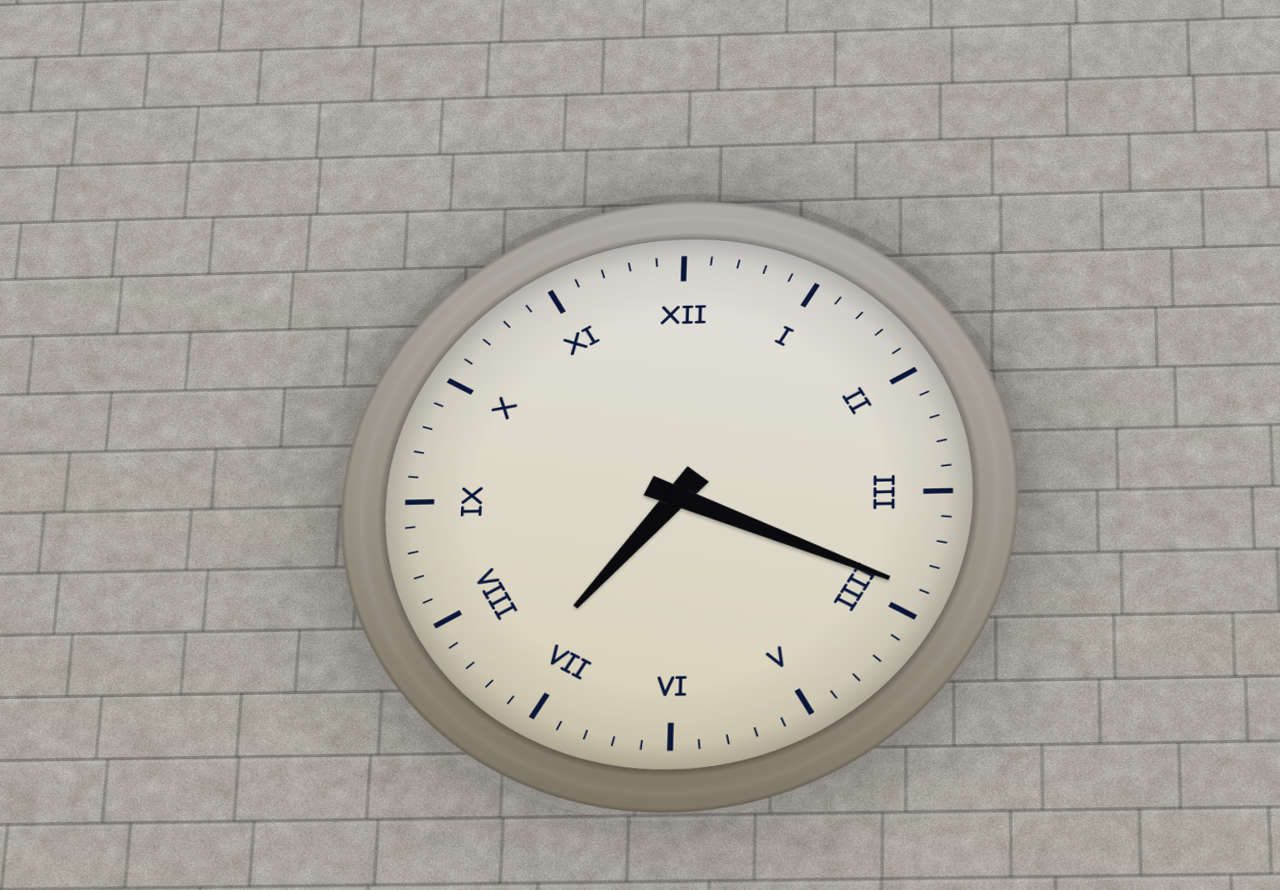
7:19
